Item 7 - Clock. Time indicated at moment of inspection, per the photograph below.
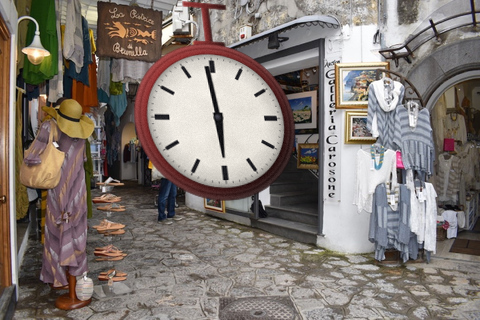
5:59
